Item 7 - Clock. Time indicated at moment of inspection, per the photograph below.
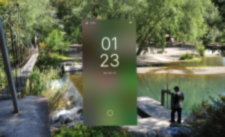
1:23
